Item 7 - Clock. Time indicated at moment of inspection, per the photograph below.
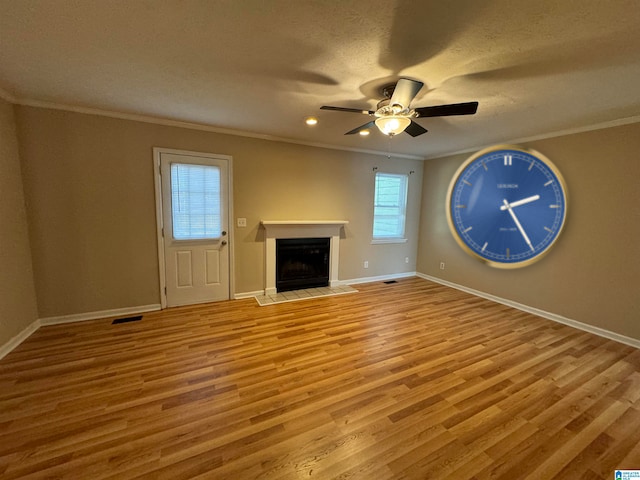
2:25
